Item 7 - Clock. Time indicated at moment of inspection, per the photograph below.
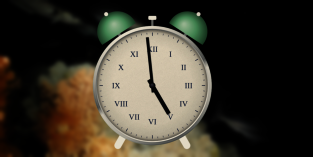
4:59
